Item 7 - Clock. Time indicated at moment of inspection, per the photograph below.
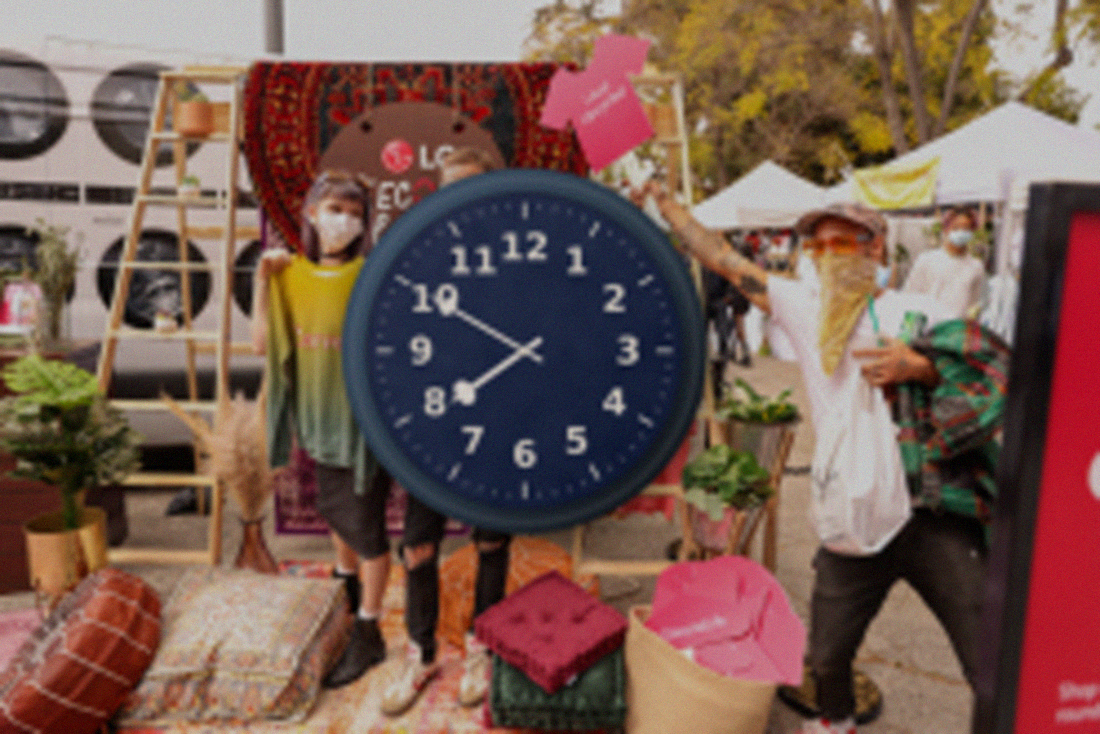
7:50
